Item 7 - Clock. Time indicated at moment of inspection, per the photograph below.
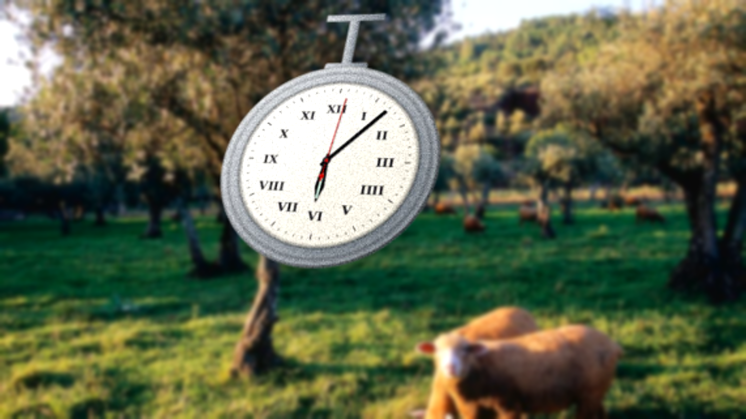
6:07:01
